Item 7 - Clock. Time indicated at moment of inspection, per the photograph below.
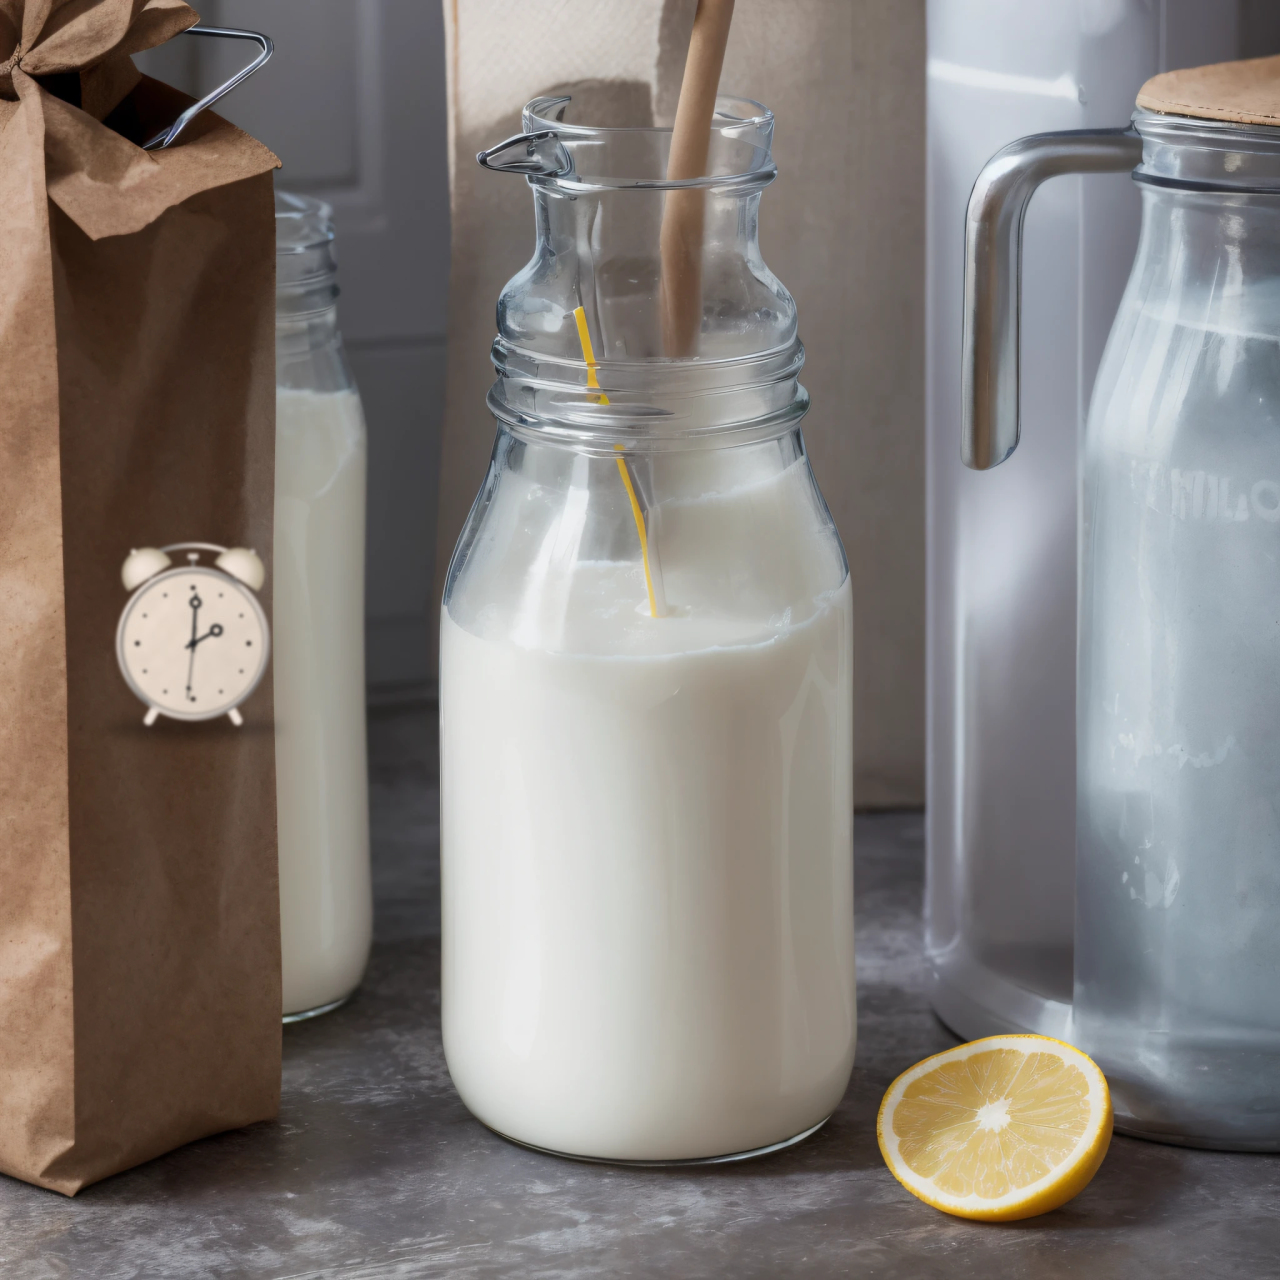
2:00:31
